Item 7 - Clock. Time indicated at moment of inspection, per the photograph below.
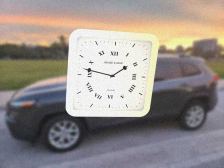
1:47
